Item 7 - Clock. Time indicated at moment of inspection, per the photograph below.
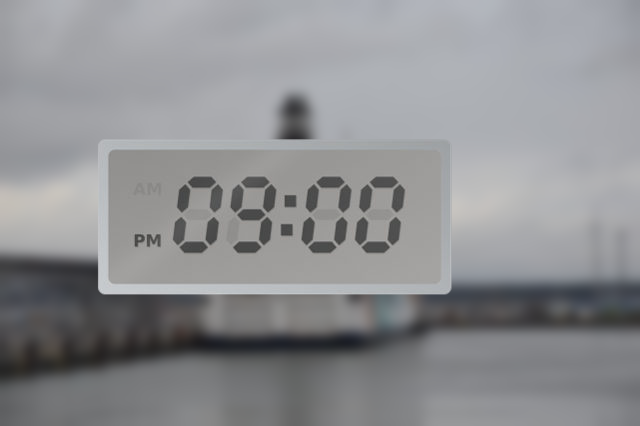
9:00
